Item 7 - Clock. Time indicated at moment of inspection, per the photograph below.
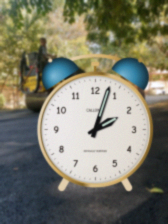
2:03
